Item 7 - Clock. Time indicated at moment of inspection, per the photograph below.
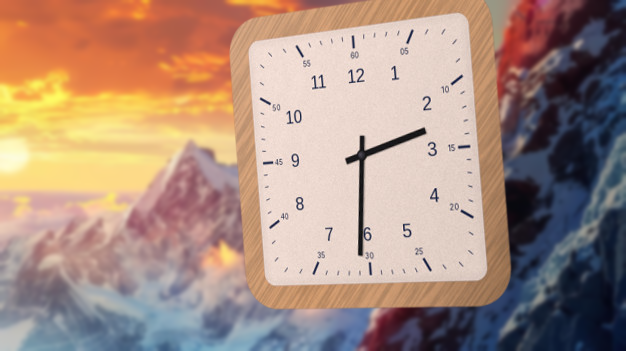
2:31
